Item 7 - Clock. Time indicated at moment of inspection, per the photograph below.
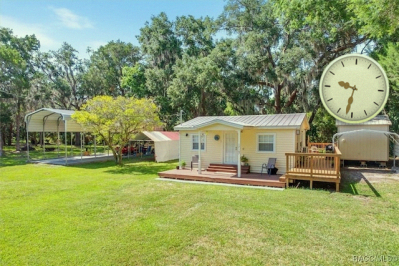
9:32
